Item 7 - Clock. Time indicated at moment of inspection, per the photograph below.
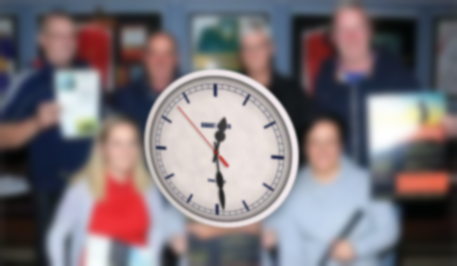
12:28:53
